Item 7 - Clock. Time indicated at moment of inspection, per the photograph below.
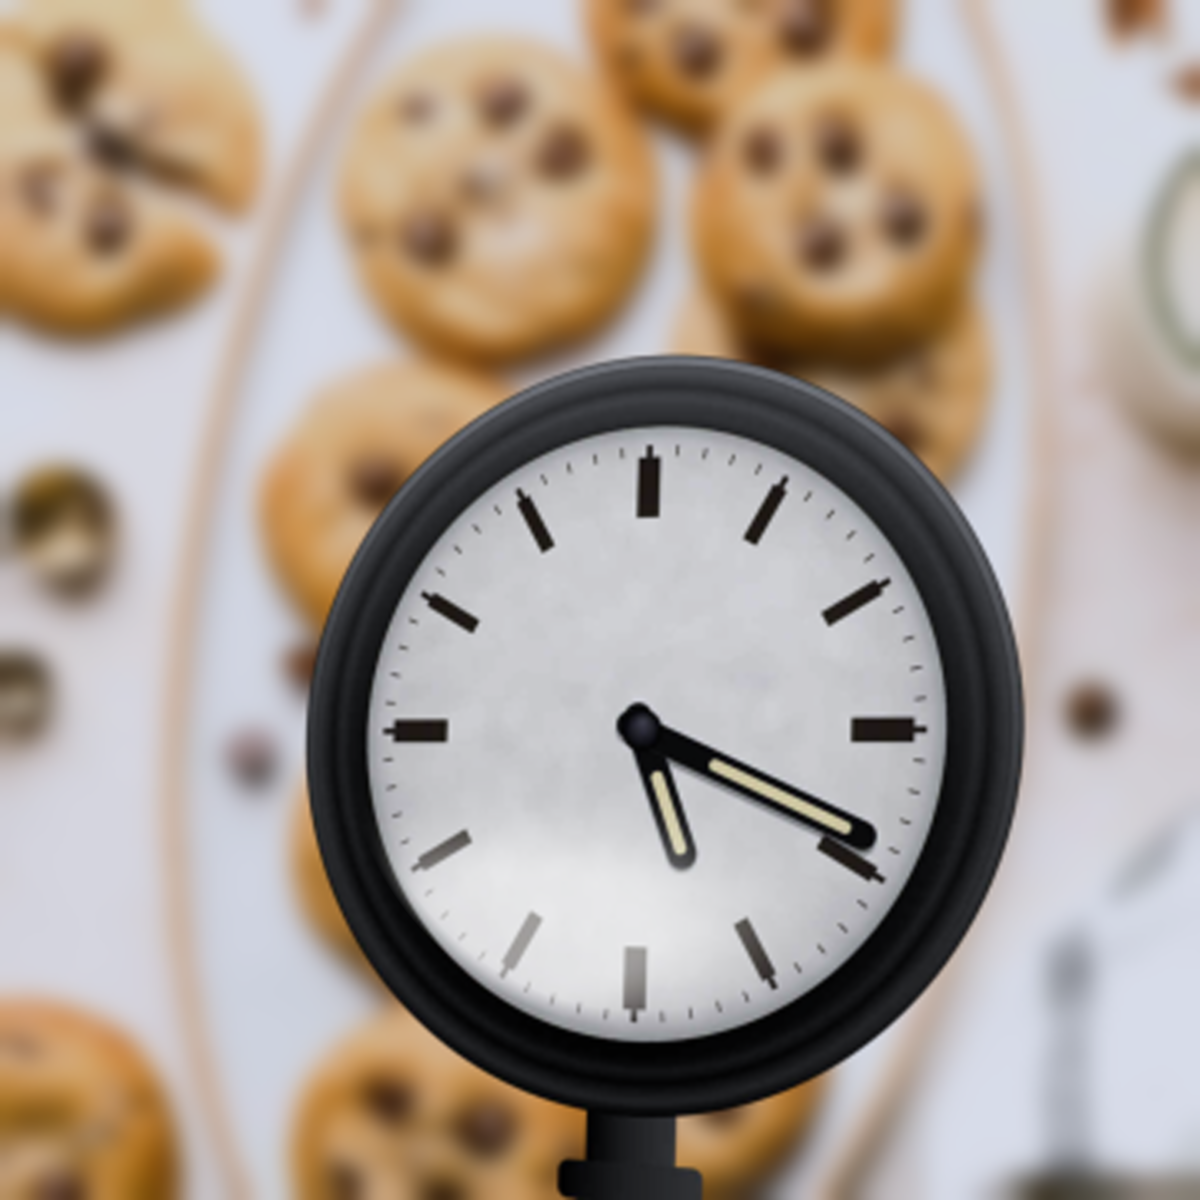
5:19
